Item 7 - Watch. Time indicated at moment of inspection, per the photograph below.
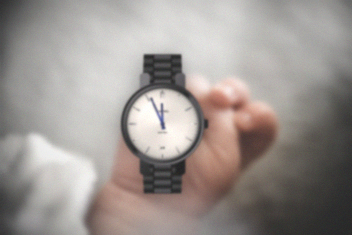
11:56
